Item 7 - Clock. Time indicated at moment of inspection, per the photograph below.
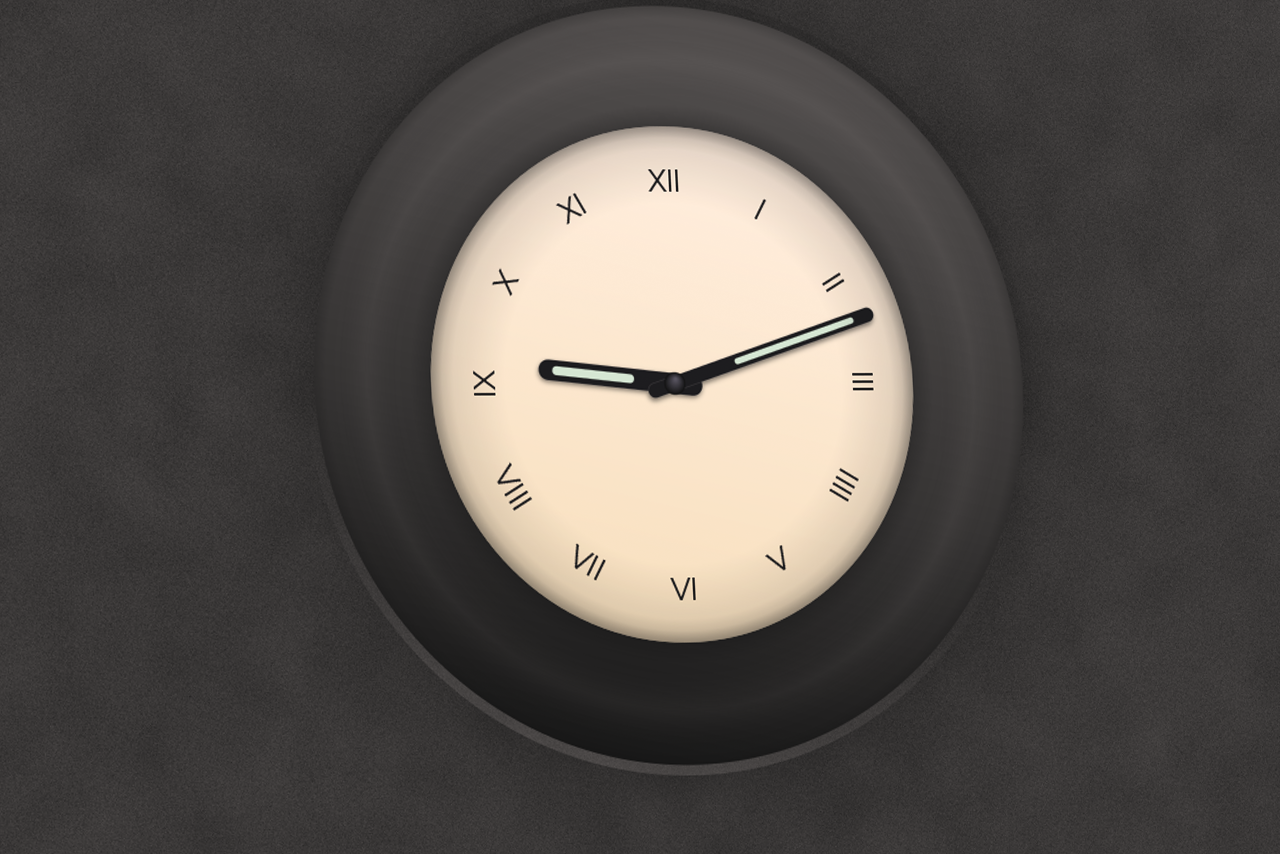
9:12
